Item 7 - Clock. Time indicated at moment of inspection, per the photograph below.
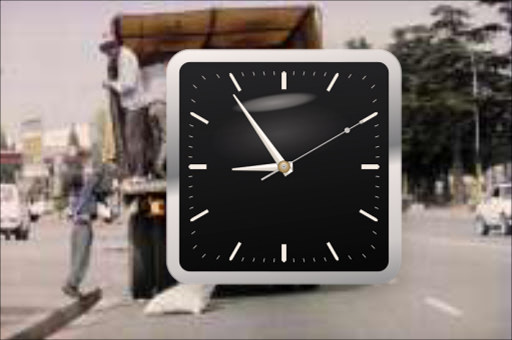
8:54:10
